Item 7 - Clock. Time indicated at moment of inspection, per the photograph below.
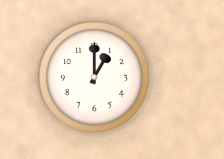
1:00
